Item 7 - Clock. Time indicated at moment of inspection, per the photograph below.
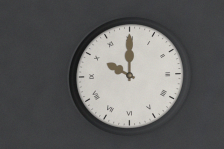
10:00
